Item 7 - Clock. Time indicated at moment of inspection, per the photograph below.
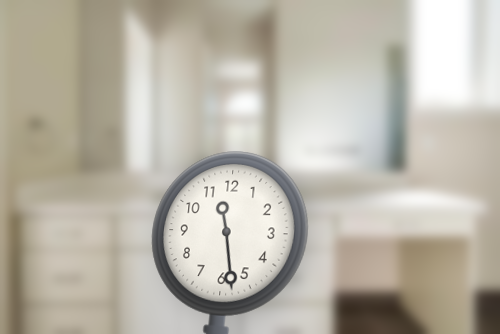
11:28
